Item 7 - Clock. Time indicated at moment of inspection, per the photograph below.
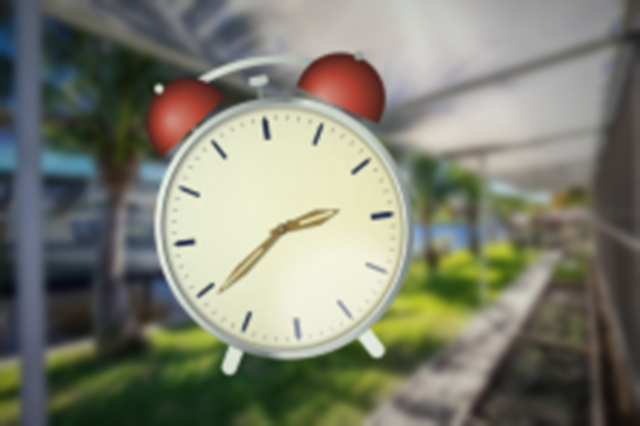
2:39
